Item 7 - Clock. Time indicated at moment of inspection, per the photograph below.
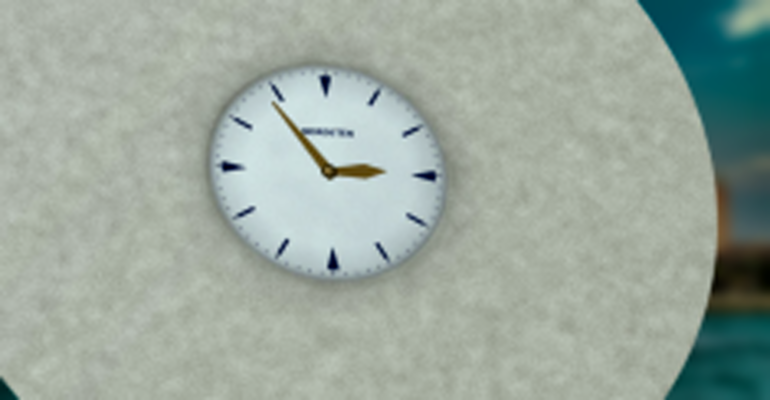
2:54
